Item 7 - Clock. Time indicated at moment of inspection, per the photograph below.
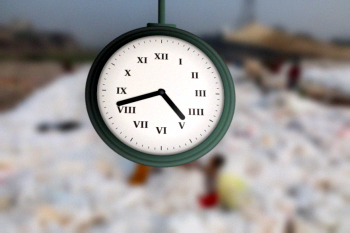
4:42
